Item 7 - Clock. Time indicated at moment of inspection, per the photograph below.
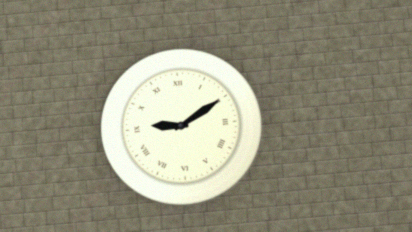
9:10
